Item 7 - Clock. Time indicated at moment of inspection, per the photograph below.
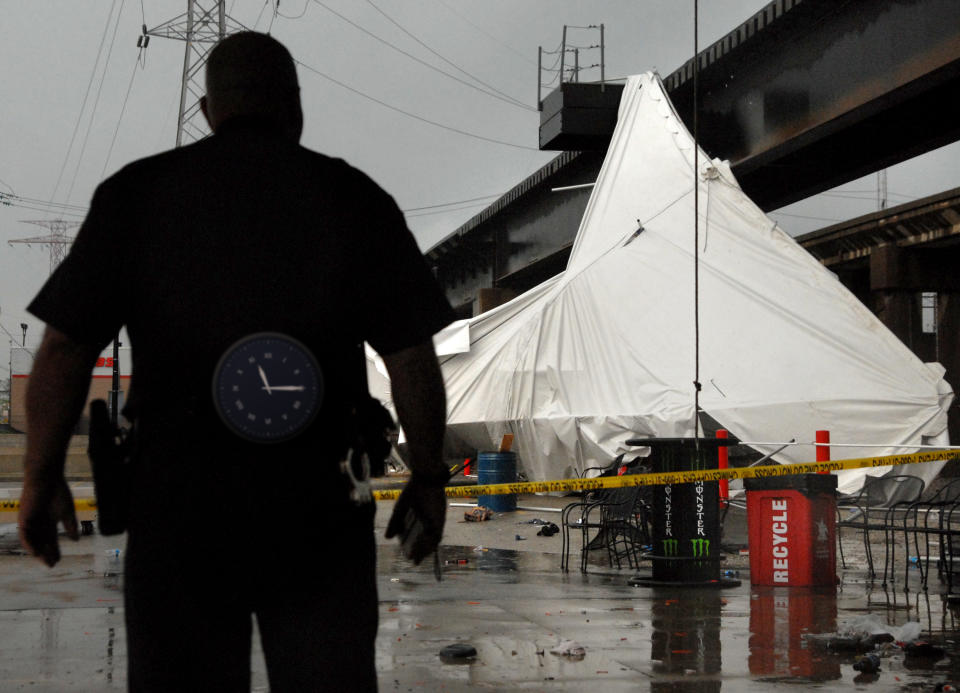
11:15
